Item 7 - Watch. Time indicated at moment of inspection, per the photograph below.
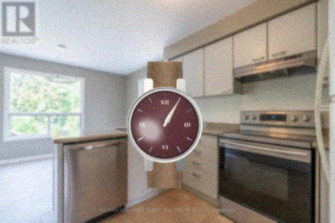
1:05
